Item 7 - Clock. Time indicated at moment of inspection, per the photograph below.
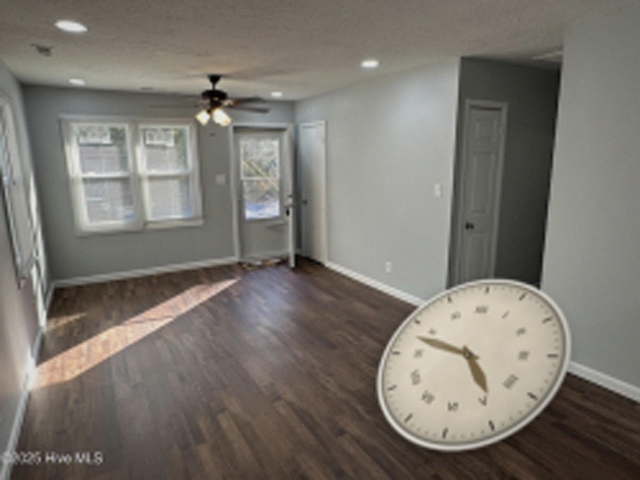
4:48
